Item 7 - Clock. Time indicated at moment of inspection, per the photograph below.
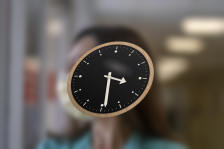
3:29
